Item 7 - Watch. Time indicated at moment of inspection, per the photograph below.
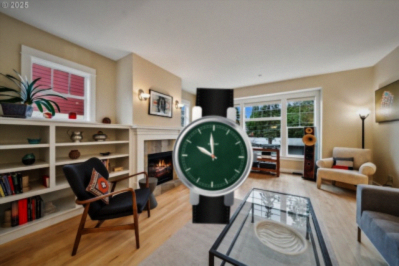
9:59
